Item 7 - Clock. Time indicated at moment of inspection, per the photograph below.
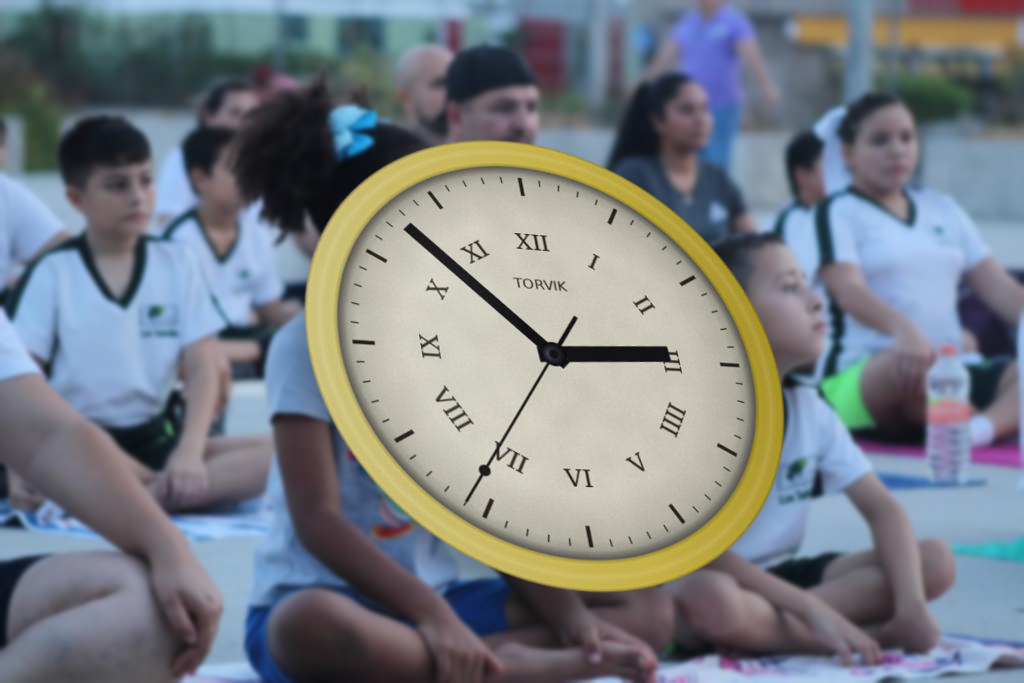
2:52:36
